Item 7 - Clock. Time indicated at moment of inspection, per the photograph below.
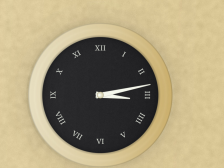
3:13
